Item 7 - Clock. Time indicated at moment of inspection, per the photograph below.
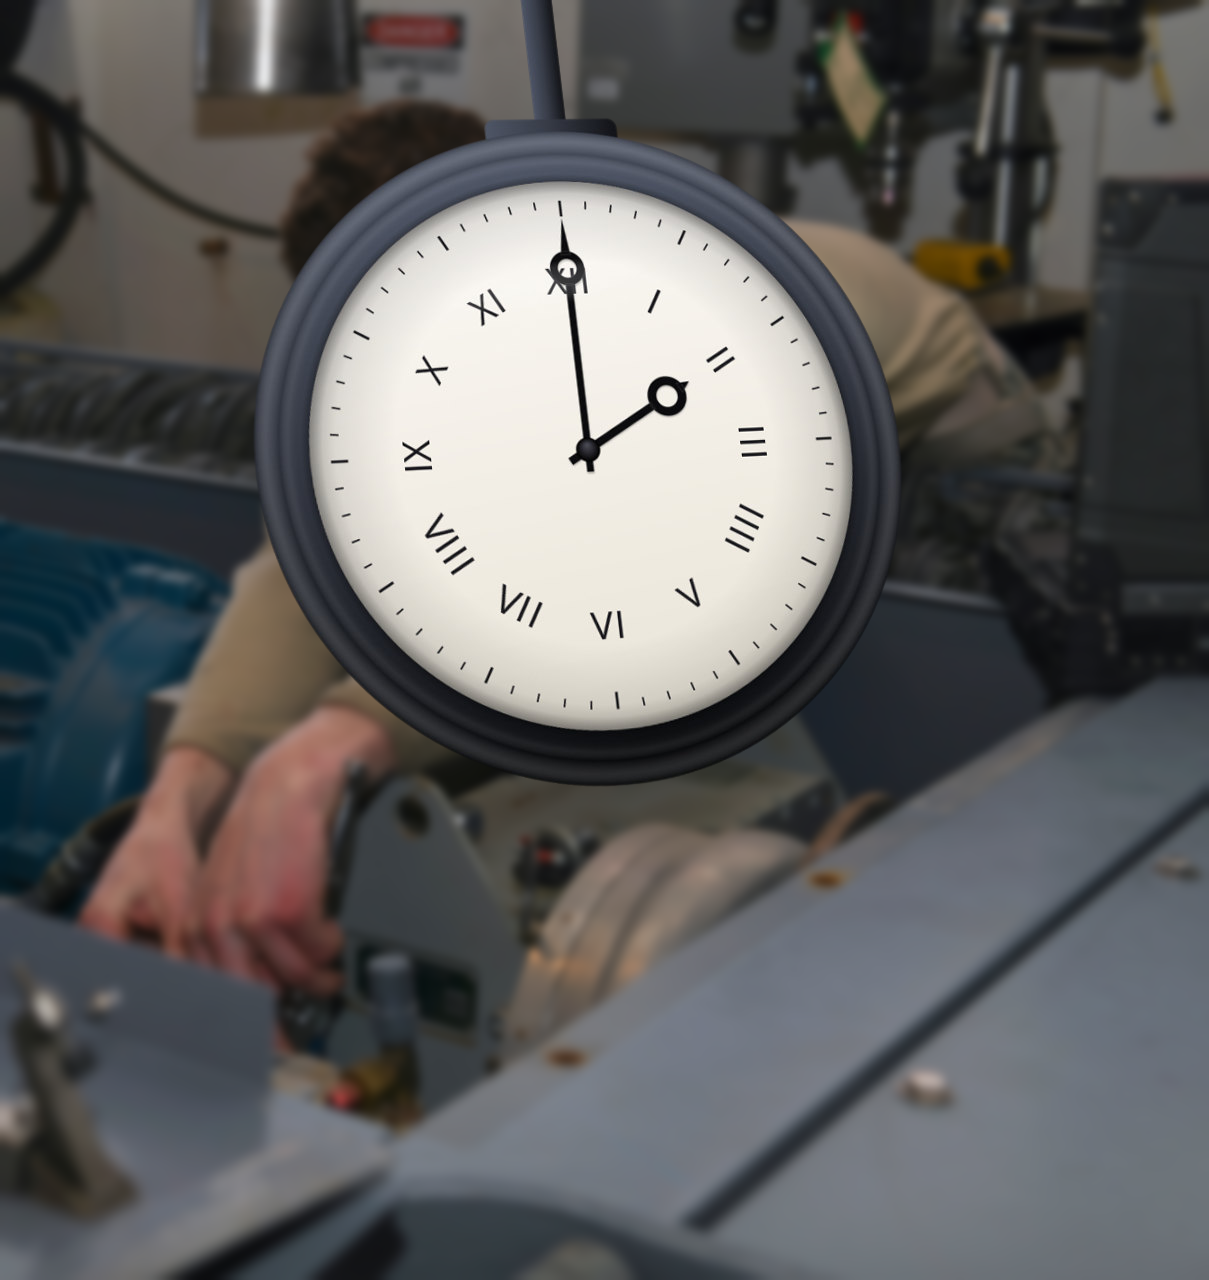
2:00
